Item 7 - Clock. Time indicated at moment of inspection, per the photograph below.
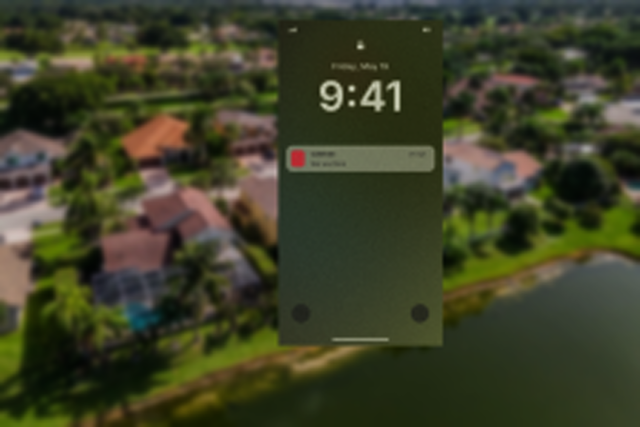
9:41
